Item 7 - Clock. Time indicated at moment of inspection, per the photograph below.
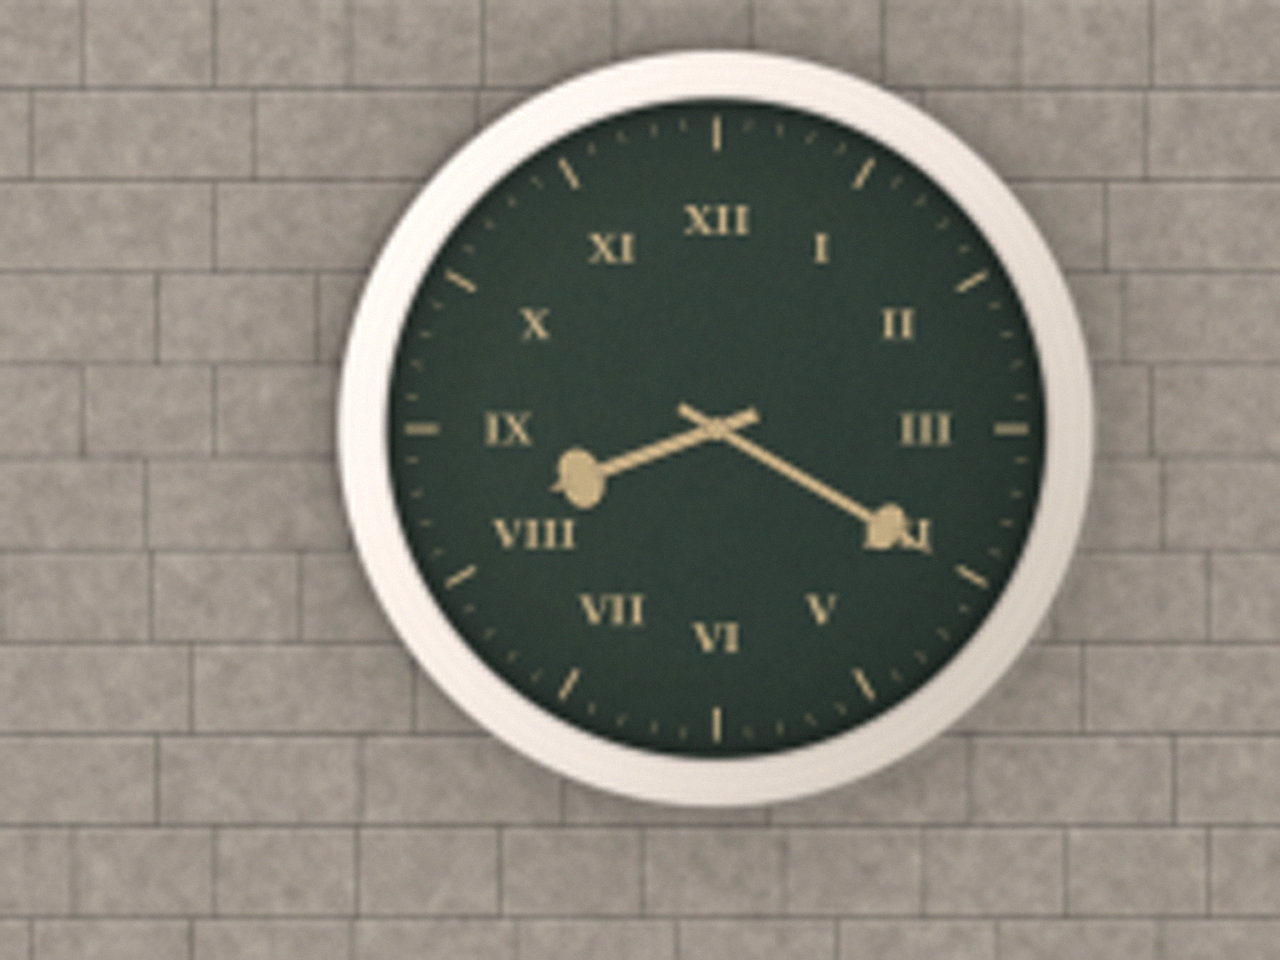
8:20
